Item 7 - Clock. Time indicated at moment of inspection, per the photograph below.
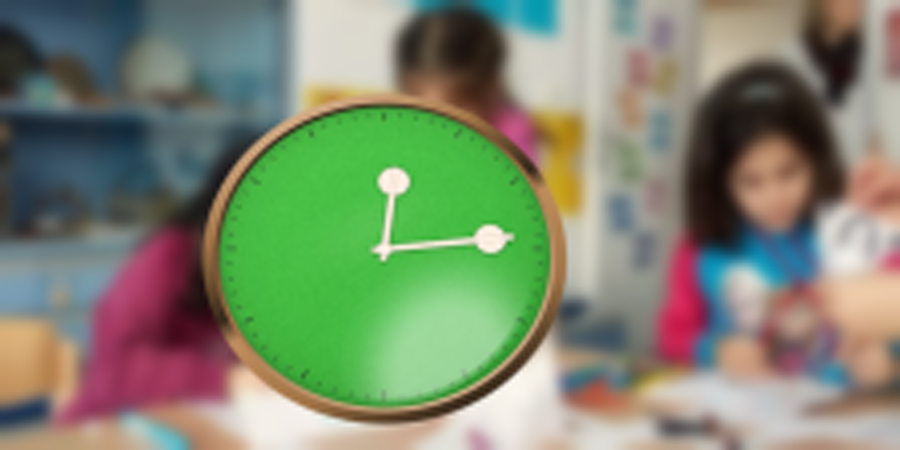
12:14
